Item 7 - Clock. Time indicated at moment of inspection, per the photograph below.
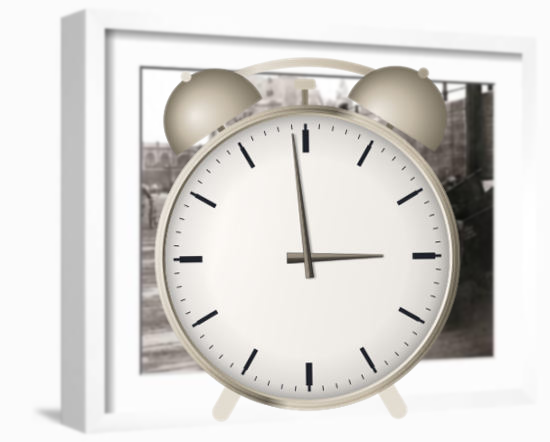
2:59
